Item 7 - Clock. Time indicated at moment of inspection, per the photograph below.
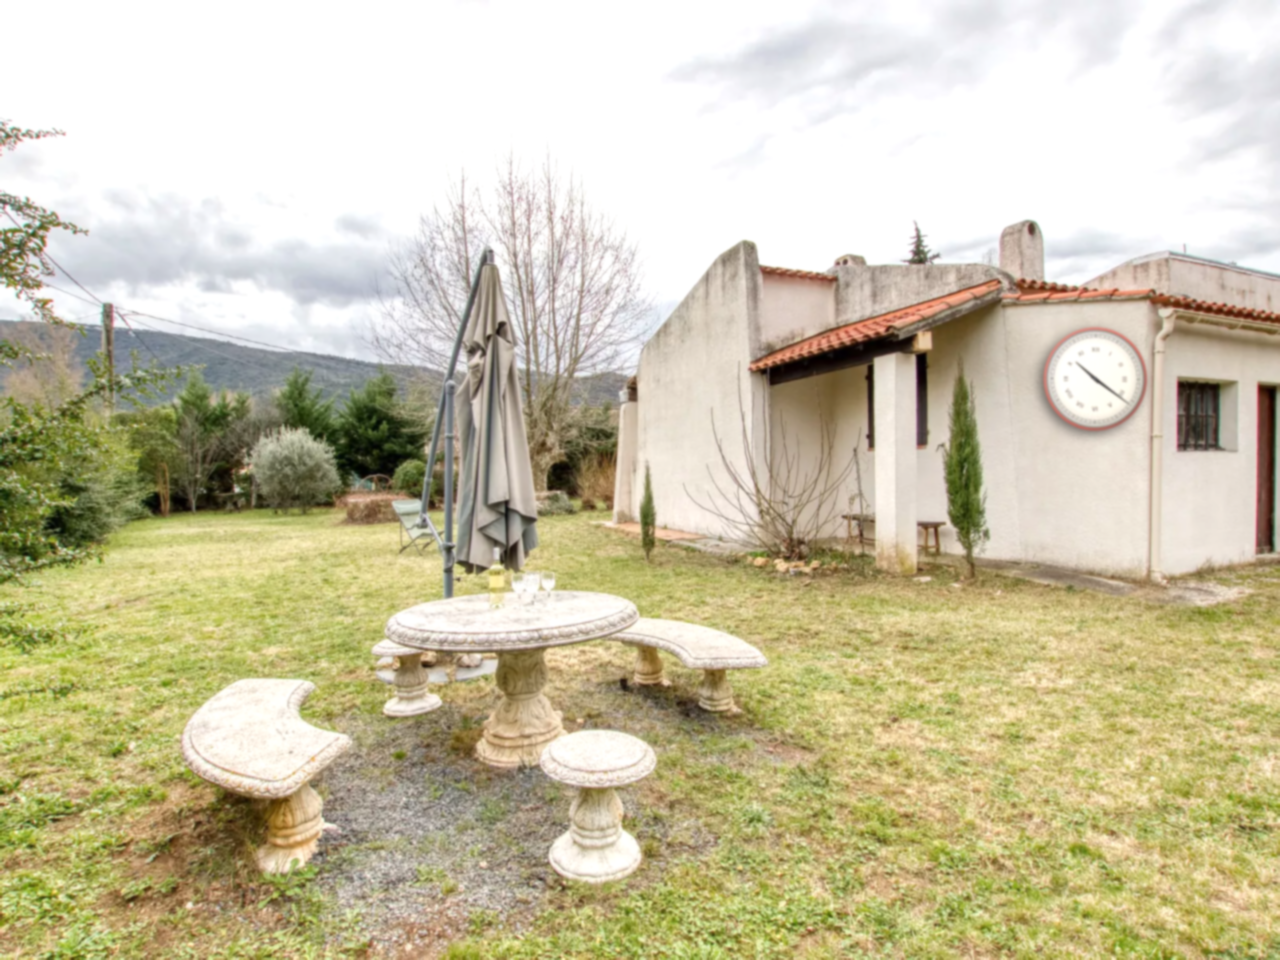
10:21
